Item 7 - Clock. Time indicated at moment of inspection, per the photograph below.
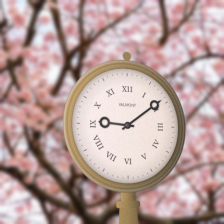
9:09
